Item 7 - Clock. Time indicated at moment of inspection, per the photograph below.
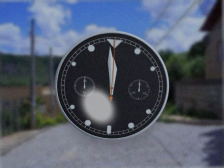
11:59
